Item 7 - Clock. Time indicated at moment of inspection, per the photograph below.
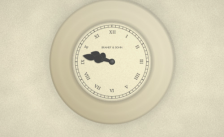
9:47
